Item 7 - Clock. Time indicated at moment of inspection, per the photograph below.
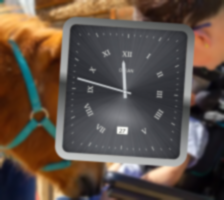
11:47
